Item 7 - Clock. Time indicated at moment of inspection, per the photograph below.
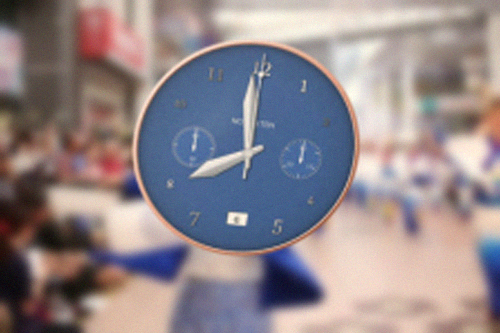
7:59
